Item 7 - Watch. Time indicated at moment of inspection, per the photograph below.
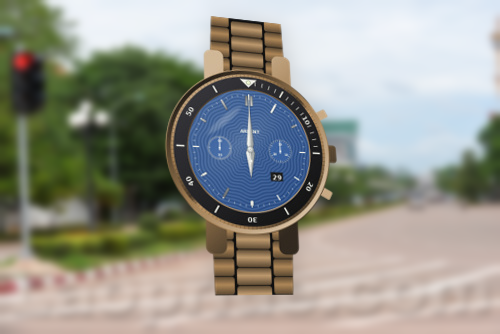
6:00
